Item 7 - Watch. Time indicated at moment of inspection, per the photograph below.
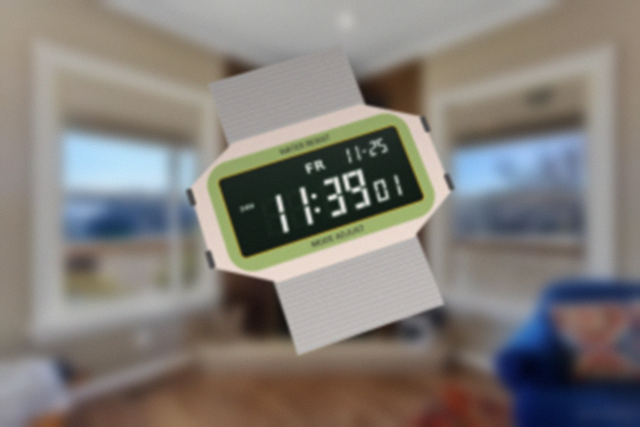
11:39:01
